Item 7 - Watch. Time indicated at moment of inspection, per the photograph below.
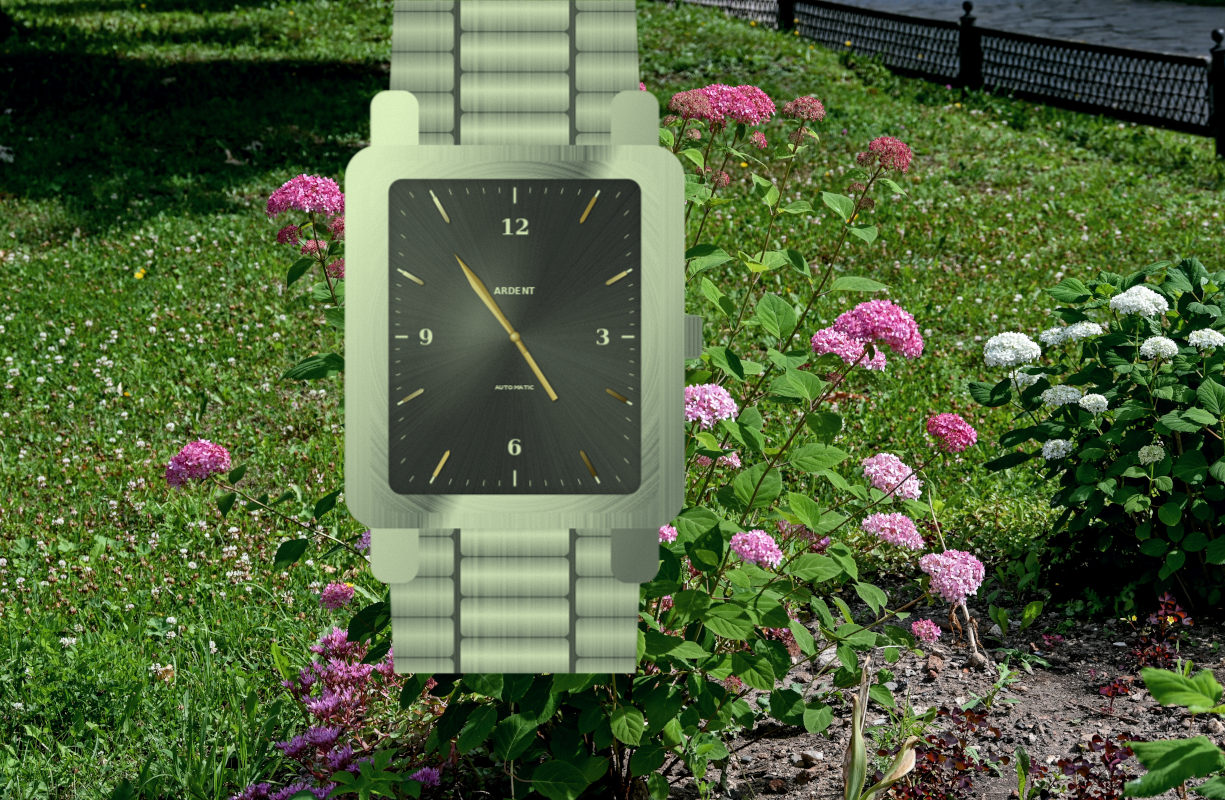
4:54
